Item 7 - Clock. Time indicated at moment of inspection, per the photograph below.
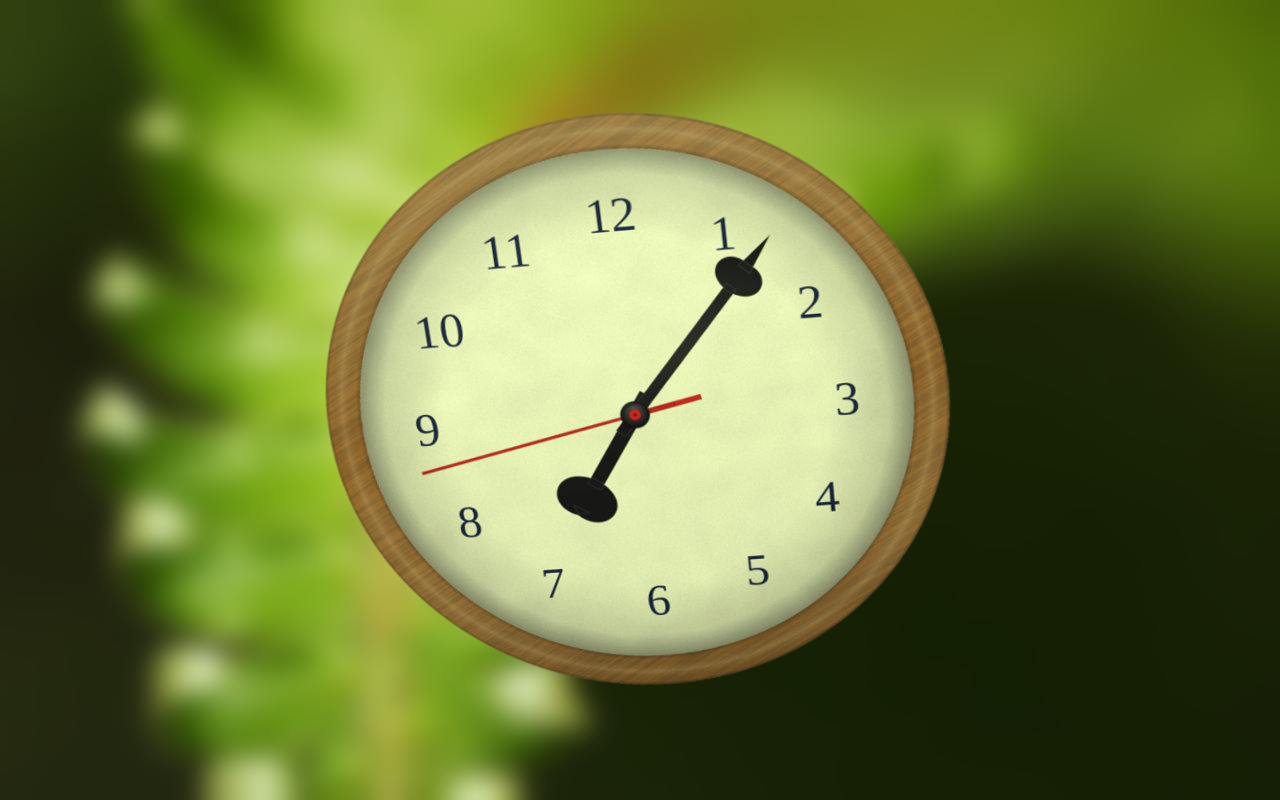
7:06:43
